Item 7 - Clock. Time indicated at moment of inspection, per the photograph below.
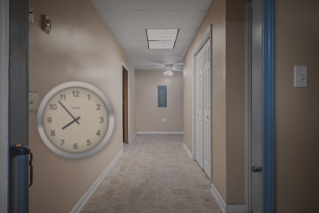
7:53
